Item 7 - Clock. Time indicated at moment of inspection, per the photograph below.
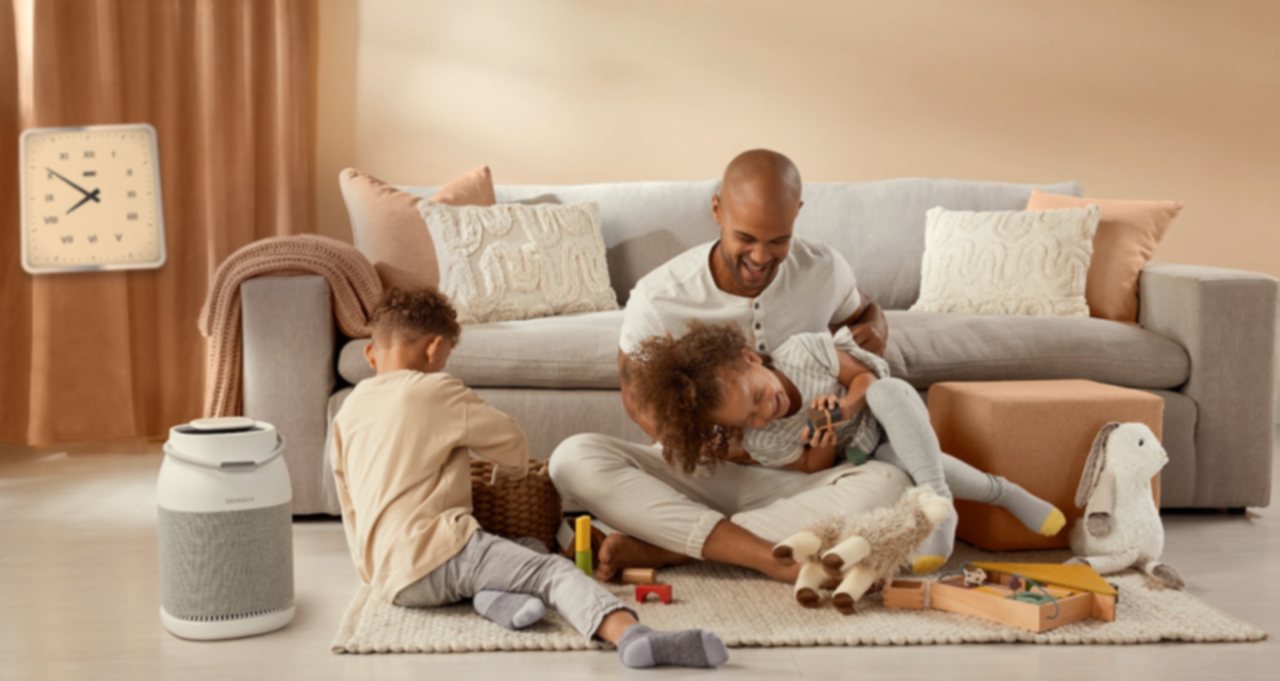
7:51
